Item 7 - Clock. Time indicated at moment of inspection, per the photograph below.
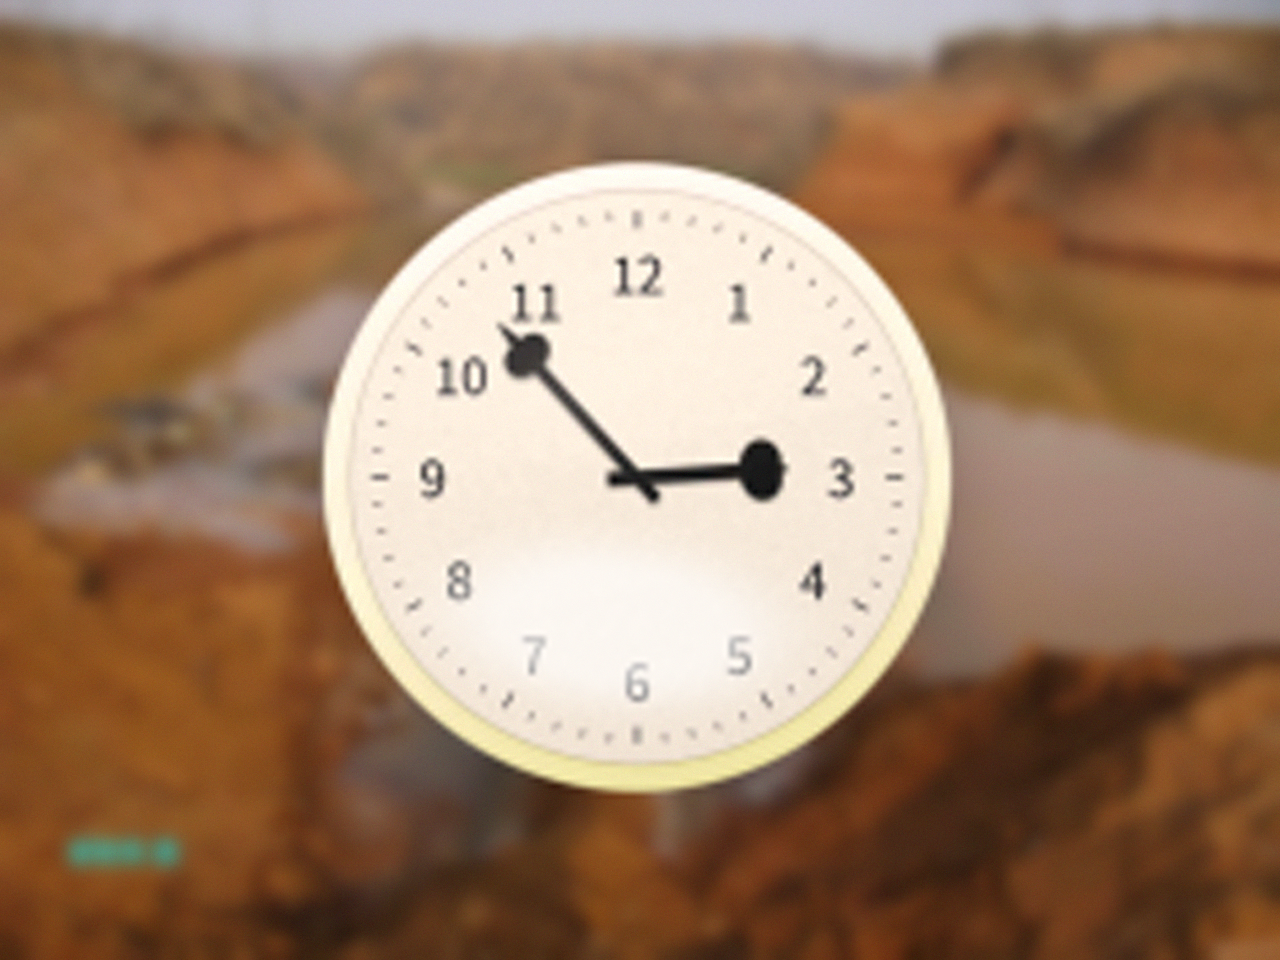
2:53
